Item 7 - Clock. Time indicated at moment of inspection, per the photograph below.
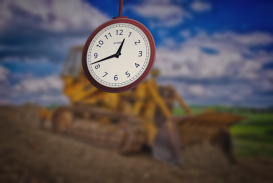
12:42
